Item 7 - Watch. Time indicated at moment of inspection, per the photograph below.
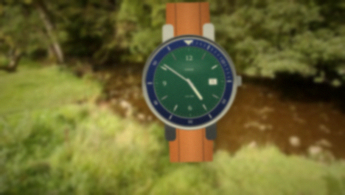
4:51
